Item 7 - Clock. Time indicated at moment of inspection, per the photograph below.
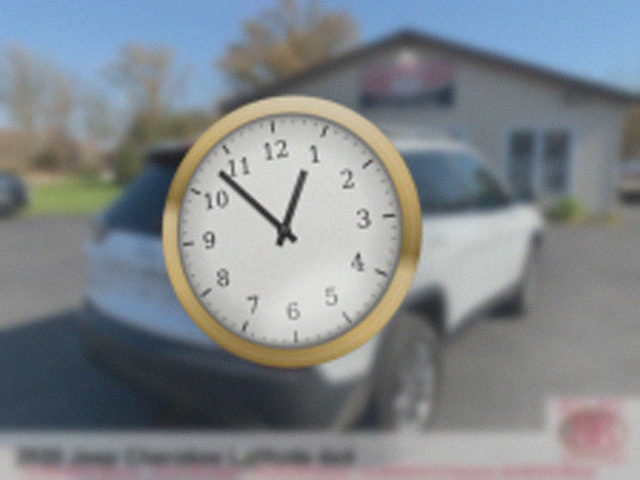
12:53
